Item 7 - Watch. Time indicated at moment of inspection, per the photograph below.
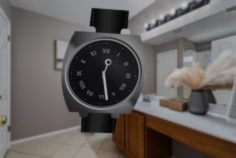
12:28
